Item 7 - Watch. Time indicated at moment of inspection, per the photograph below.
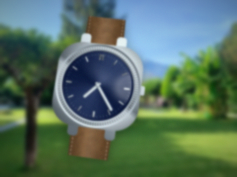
7:24
